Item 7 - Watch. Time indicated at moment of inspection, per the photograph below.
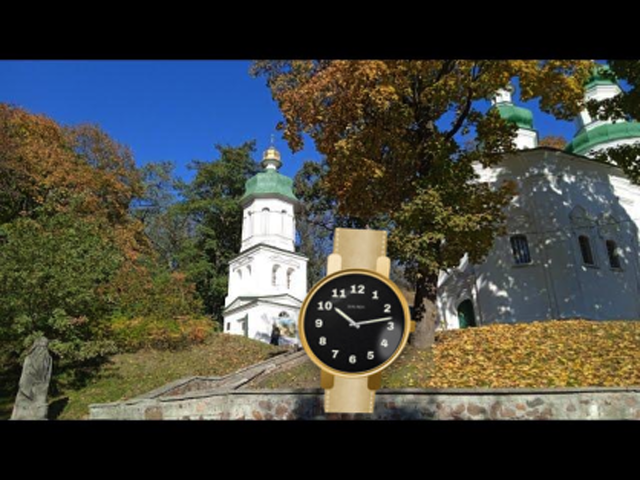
10:13
